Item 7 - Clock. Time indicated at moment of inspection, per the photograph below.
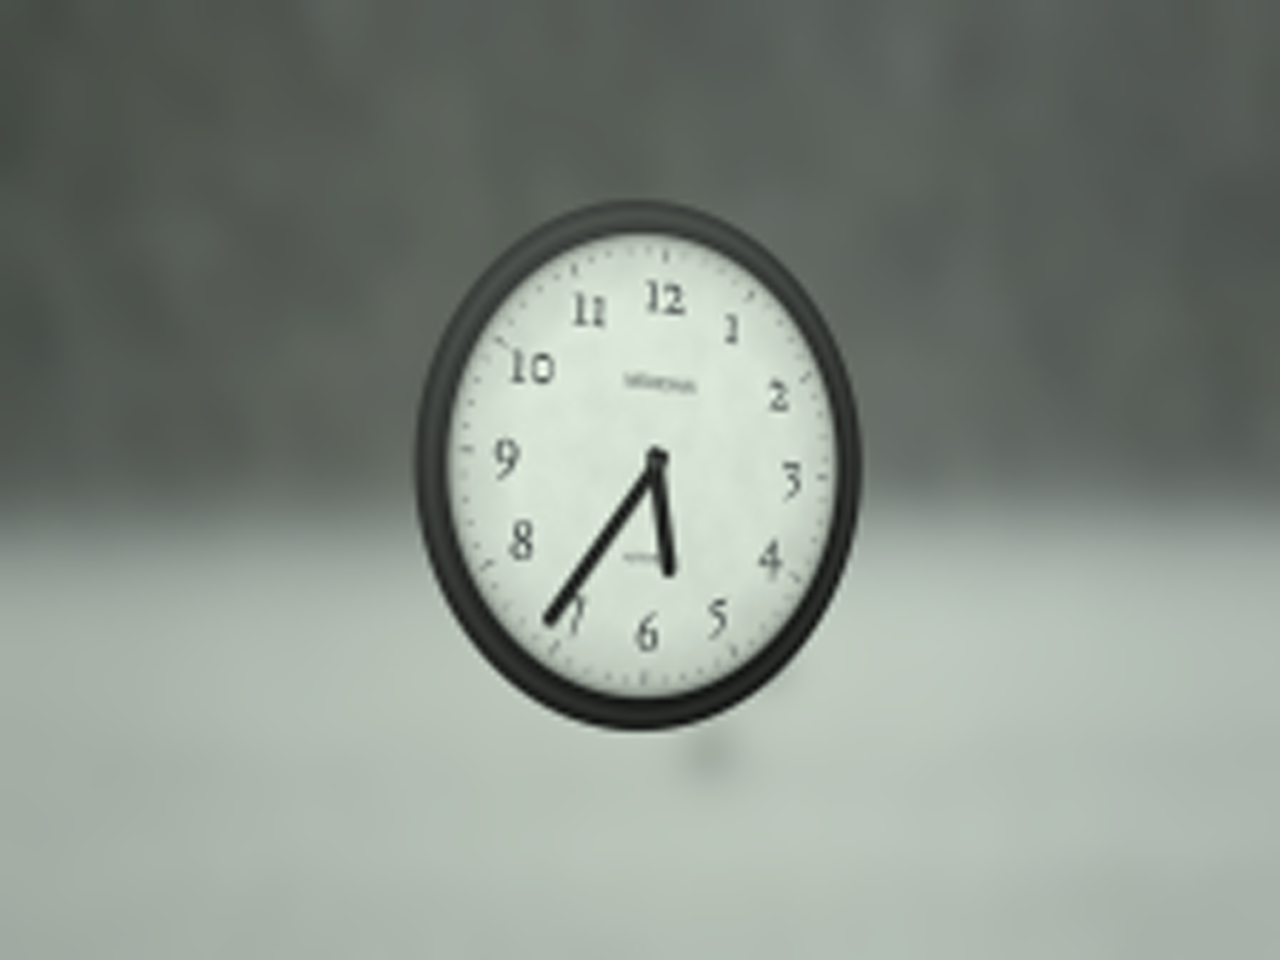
5:36
